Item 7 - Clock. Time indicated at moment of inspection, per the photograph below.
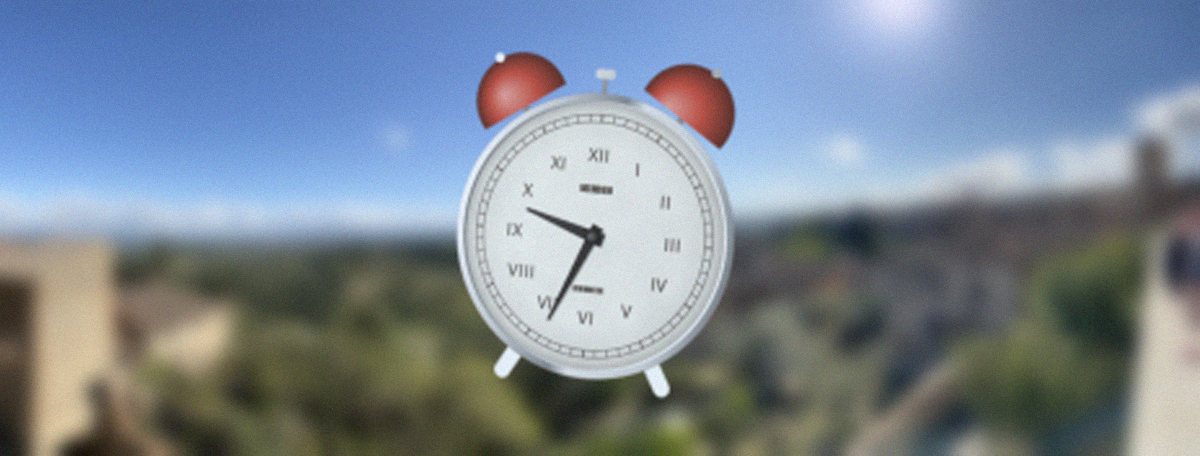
9:34
